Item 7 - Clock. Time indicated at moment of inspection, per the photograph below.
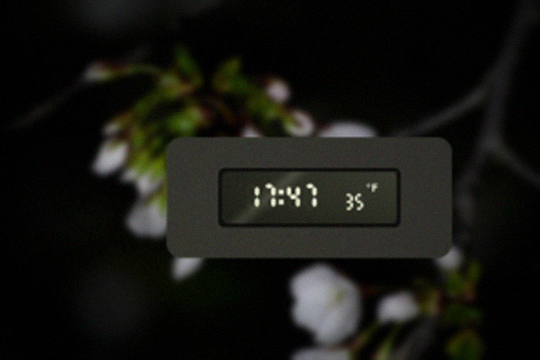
17:47
